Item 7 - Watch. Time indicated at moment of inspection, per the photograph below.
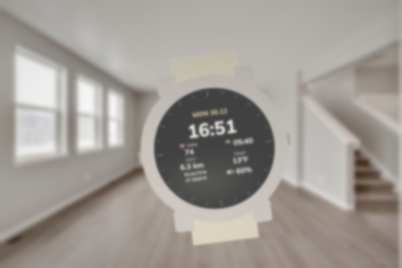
16:51
